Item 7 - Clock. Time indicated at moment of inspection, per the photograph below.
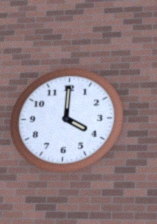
4:00
